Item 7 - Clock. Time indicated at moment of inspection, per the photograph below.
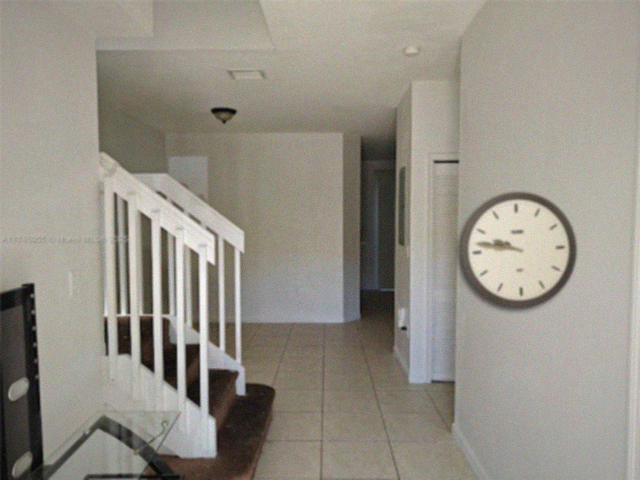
9:47
